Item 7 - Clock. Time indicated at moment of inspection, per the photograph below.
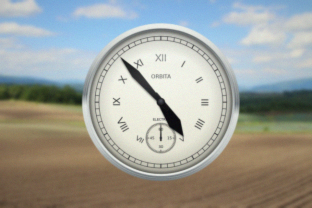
4:53
